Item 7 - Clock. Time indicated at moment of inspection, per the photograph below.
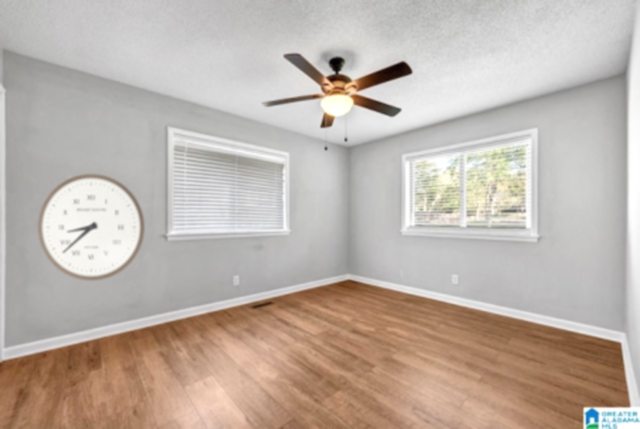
8:38
